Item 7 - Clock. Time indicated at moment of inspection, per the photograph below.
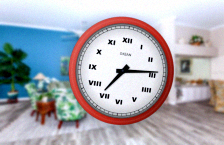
7:14
